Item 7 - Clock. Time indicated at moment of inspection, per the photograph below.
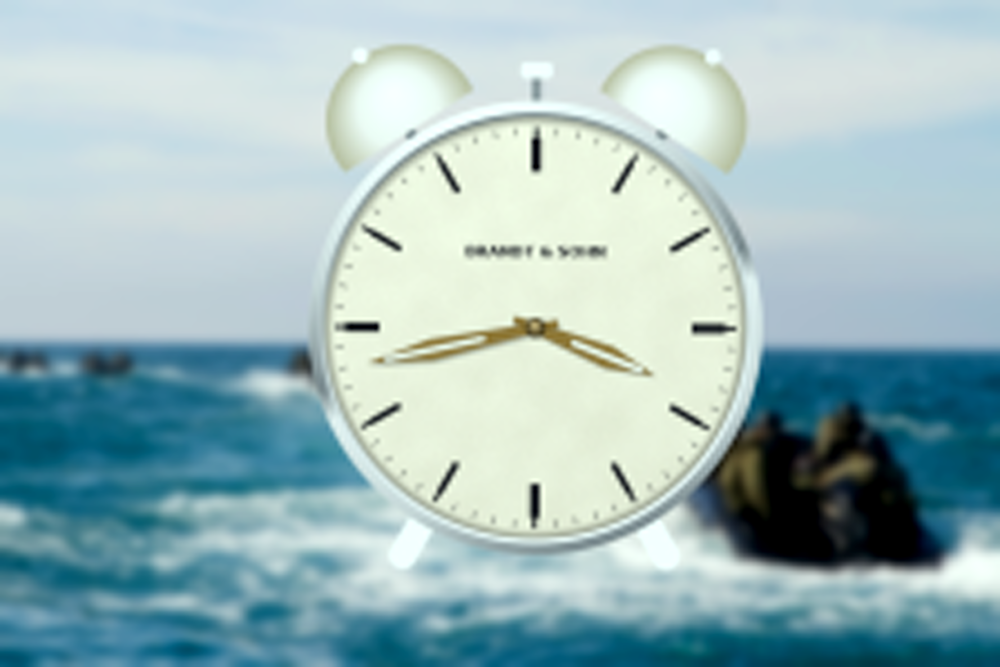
3:43
